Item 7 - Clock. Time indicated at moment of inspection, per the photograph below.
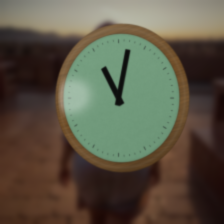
11:02
